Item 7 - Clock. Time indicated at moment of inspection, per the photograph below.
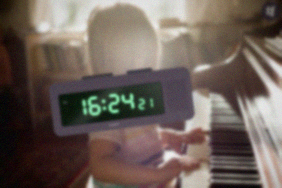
16:24
